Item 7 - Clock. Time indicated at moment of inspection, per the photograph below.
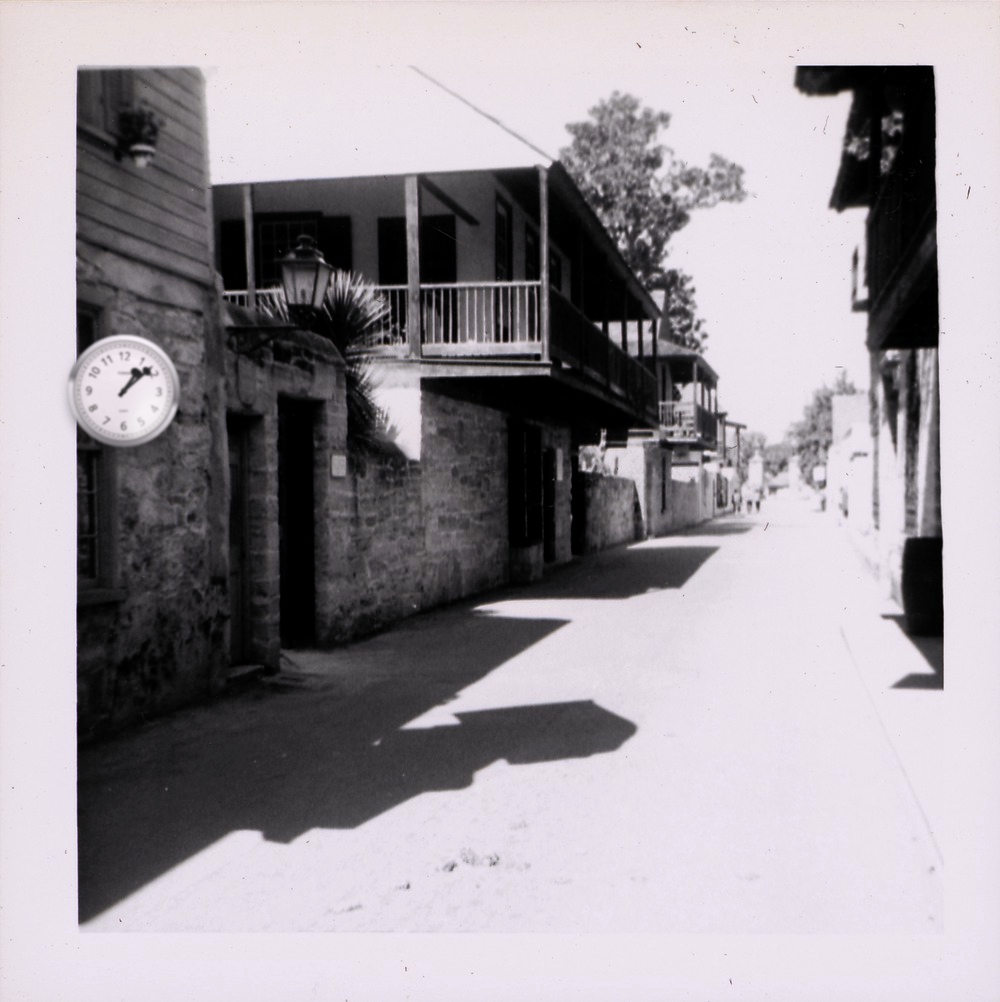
1:08
